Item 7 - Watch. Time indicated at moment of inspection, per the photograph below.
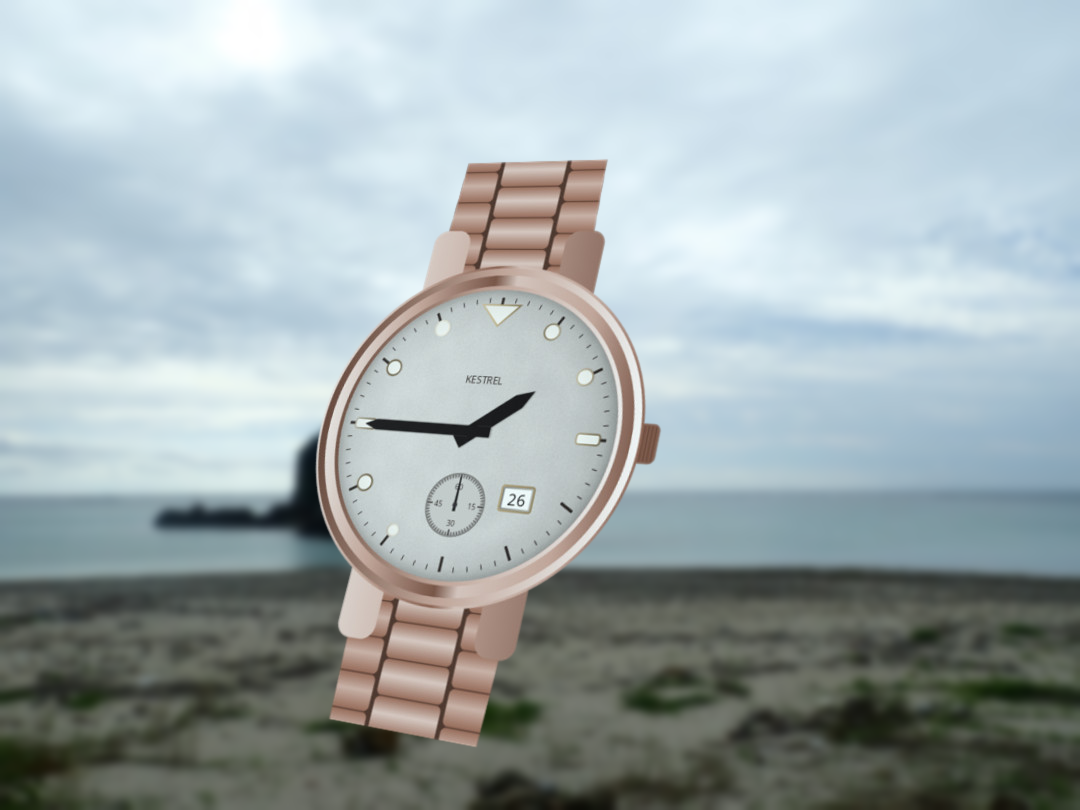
1:45
